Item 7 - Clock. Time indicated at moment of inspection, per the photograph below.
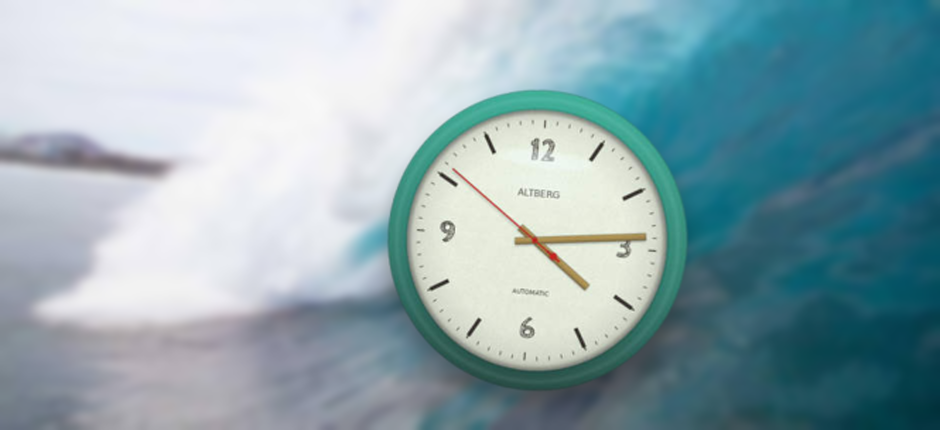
4:13:51
